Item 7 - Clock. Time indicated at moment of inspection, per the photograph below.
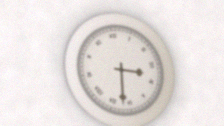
3:32
